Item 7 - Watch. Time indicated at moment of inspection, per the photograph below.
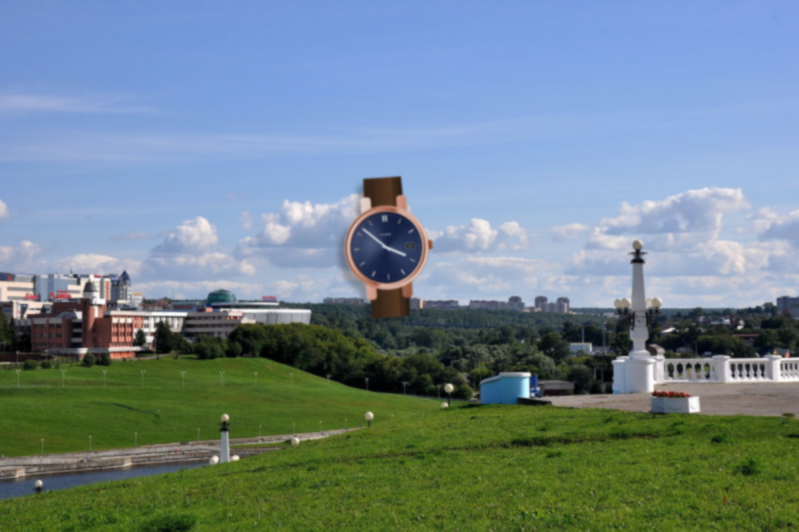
3:52
